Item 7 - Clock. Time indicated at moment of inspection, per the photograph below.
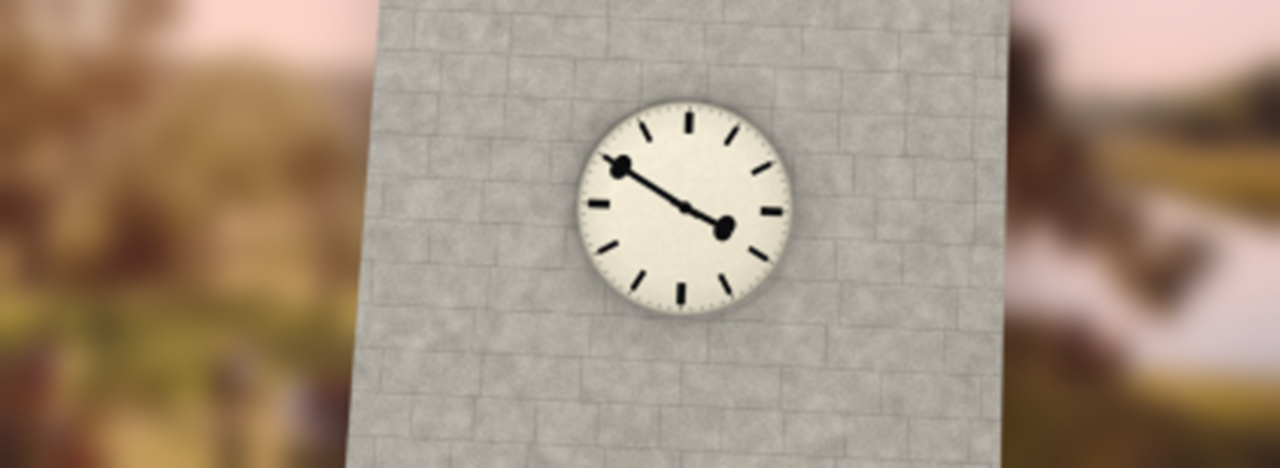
3:50
